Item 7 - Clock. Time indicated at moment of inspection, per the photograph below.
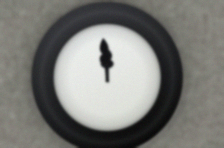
11:59
